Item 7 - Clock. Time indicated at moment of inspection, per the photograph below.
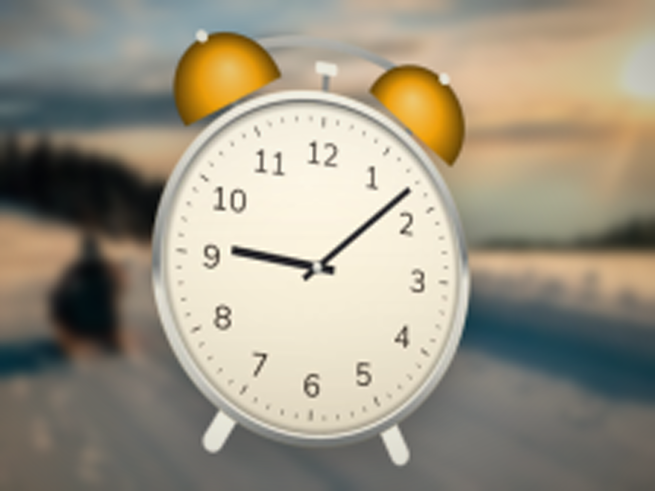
9:08
